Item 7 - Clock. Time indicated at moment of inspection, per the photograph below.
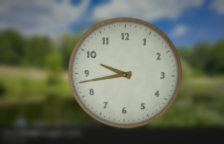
9:43
